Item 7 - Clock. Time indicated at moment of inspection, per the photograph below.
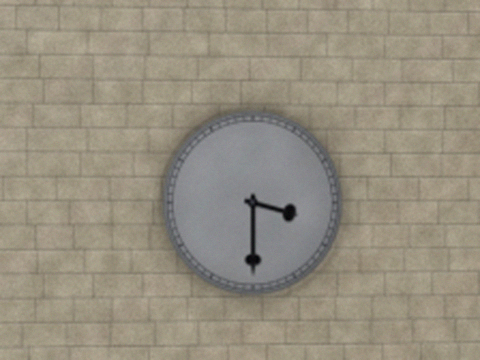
3:30
